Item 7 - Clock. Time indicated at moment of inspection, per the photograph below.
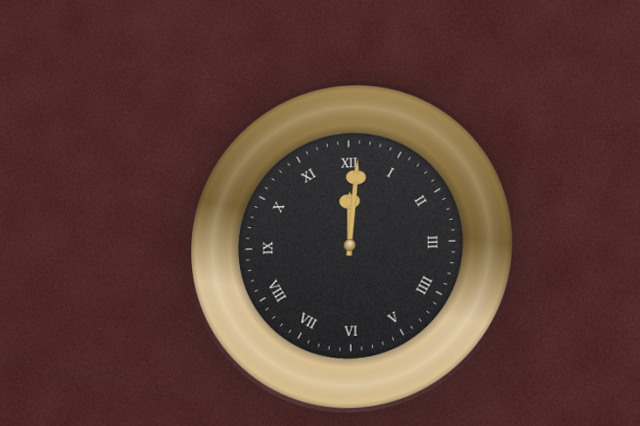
12:01
